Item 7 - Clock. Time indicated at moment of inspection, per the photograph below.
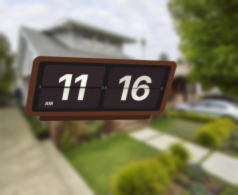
11:16
